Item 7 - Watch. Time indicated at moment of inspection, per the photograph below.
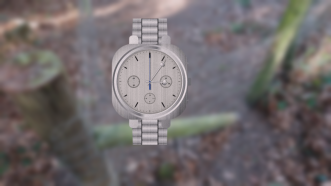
3:06
